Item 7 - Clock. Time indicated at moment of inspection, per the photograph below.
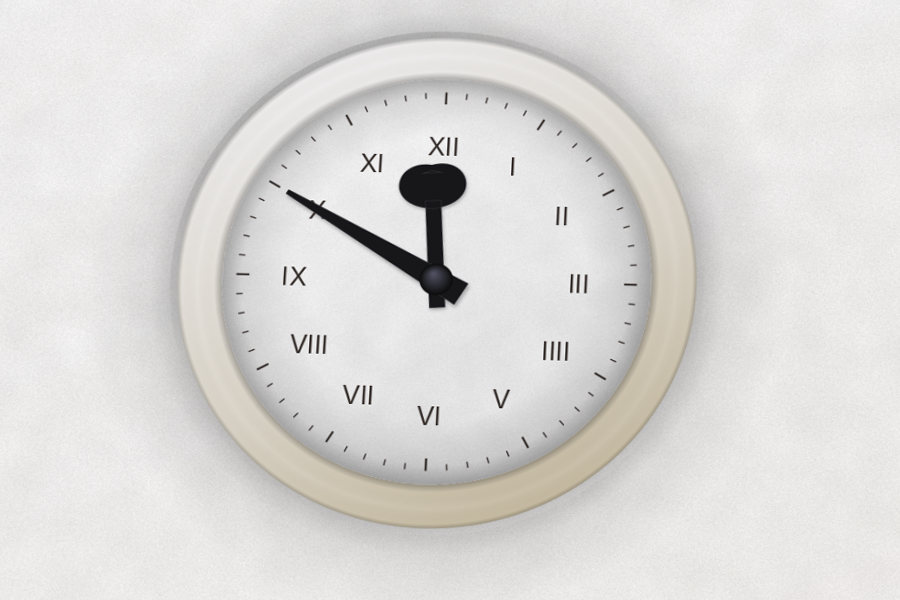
11:50
